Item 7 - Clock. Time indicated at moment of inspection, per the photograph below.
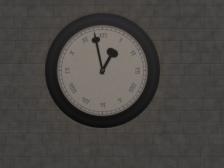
12:58
